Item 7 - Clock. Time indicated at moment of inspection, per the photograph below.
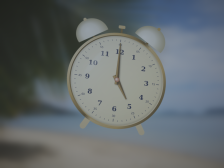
5:00
